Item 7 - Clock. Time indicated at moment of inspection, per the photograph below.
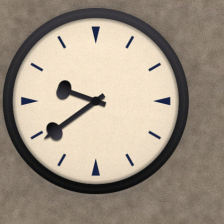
9:39
